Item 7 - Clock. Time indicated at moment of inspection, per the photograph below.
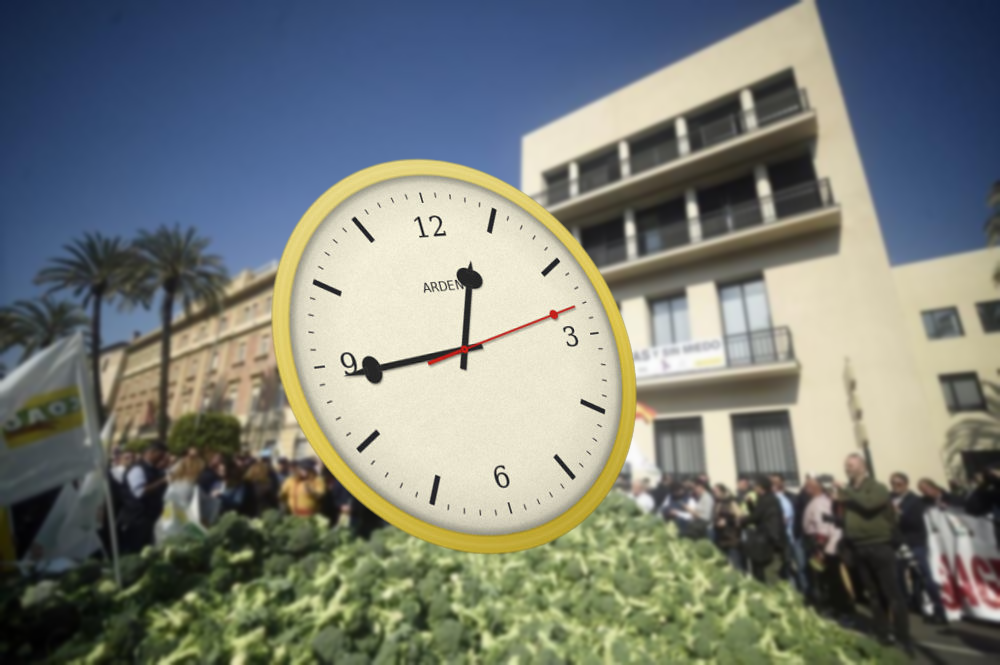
12:44:13
